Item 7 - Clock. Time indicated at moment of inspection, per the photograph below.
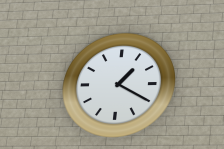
1:20
